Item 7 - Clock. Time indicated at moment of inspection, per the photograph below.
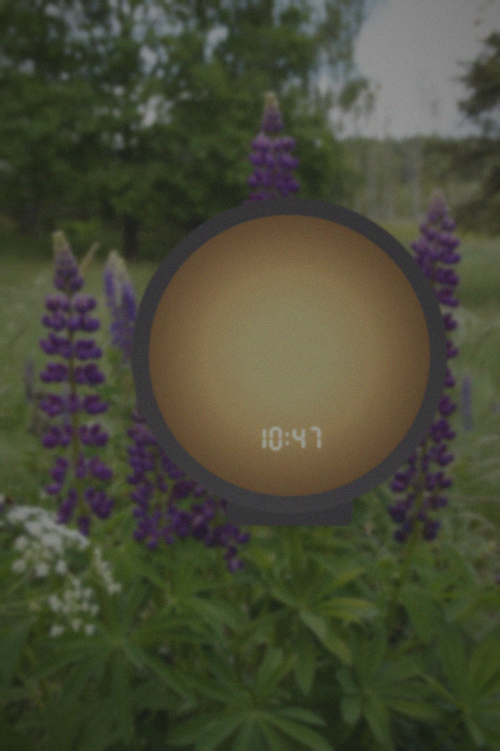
10:47
